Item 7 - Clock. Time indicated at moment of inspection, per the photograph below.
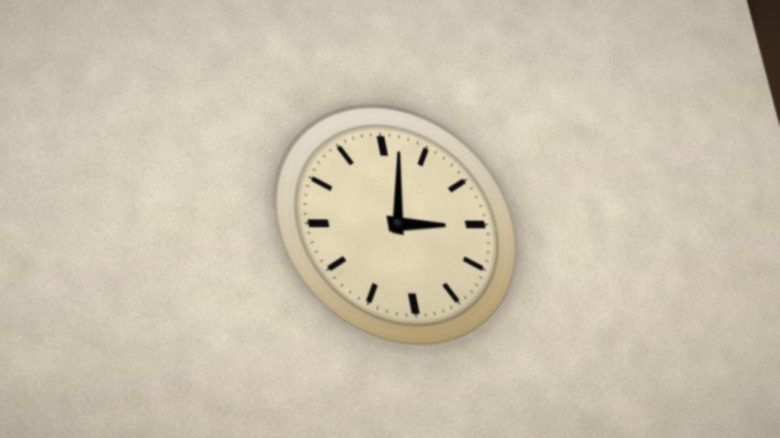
3:02
